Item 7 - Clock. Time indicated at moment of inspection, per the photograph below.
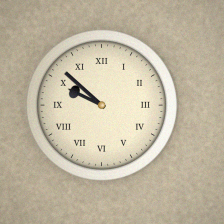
9:52
